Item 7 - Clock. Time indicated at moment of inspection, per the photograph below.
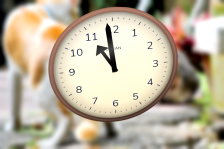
10:59
